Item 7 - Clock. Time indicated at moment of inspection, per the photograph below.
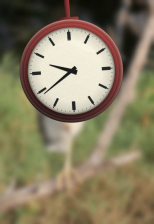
9:39
